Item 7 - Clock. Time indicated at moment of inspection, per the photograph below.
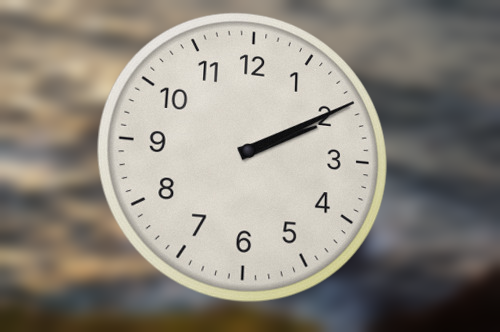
2:10
